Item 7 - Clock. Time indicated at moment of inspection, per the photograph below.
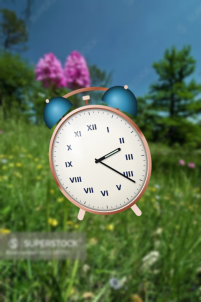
2:21
